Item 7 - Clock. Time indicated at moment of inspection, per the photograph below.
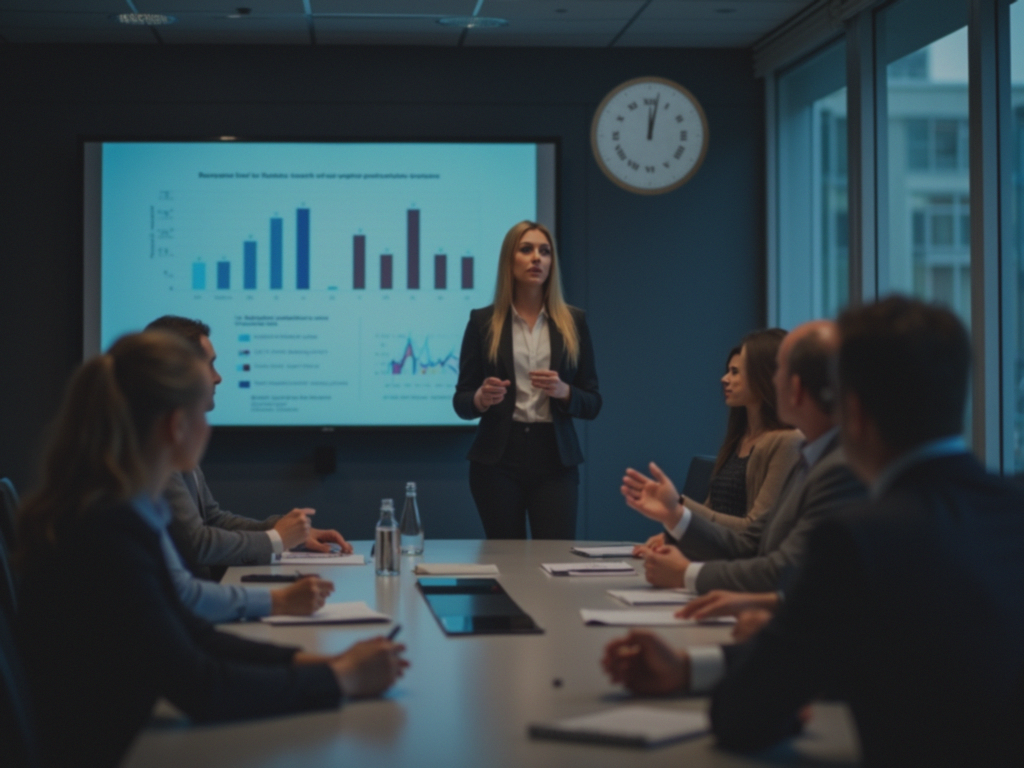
12:02
